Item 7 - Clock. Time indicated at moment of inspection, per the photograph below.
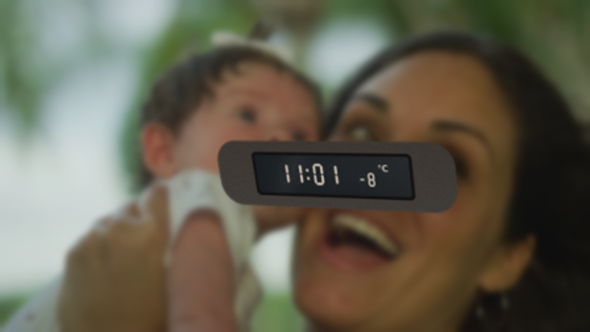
11:01
